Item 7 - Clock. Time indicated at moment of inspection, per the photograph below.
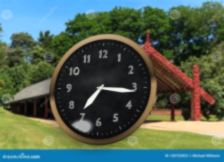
7:16
